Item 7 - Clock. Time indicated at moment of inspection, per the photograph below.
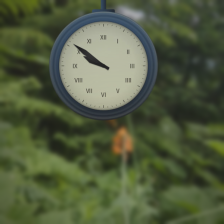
9:51
